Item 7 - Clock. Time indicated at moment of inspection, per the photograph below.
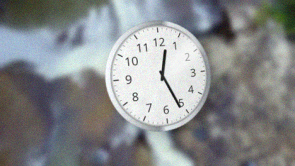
12:26
